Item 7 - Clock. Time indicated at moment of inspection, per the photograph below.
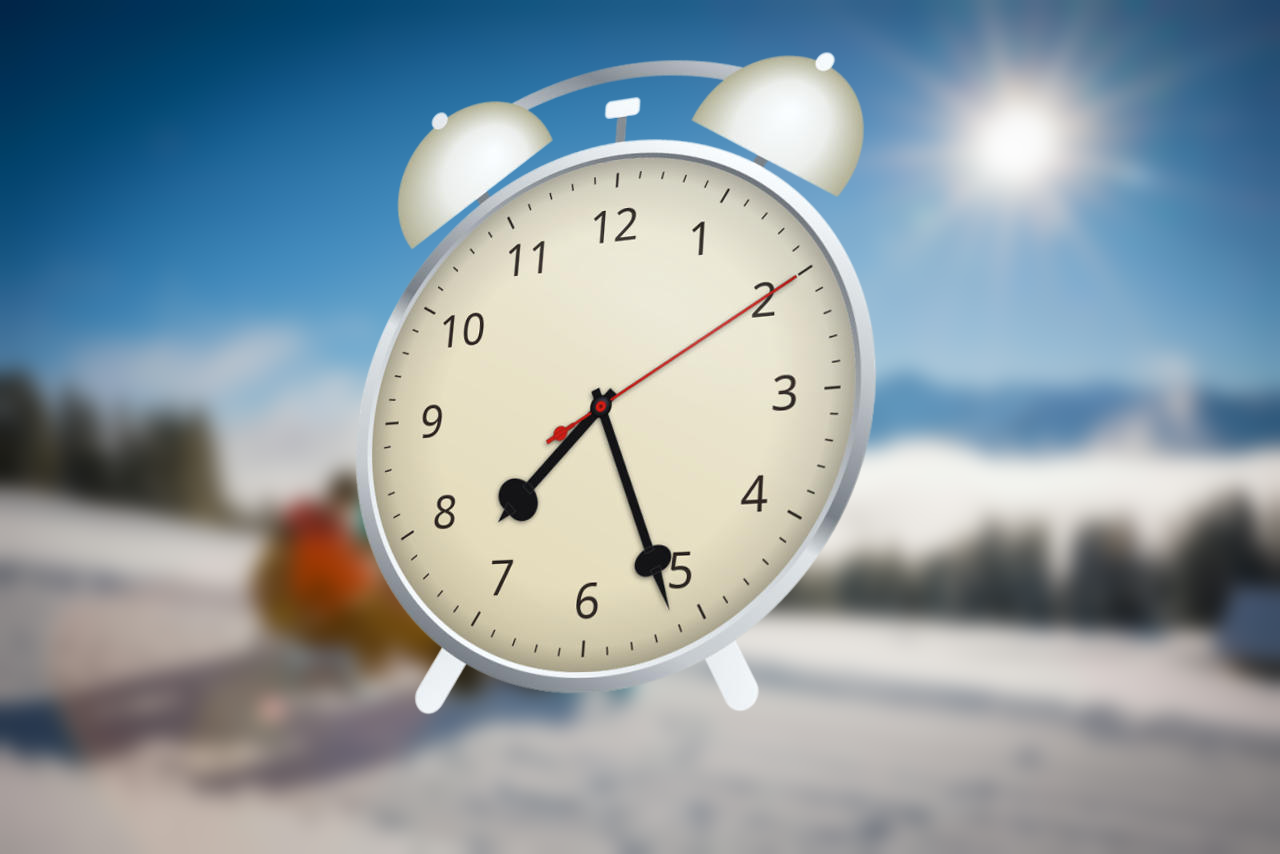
7:26:10
